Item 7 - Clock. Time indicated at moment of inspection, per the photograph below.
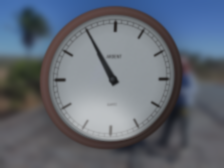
10:55
